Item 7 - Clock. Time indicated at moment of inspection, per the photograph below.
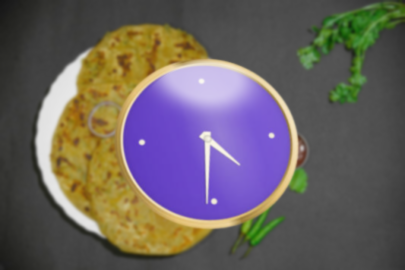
4:31
